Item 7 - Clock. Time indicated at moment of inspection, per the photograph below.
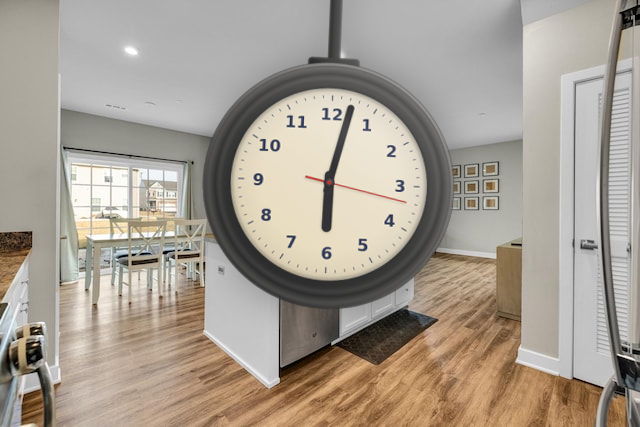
6:02:17
